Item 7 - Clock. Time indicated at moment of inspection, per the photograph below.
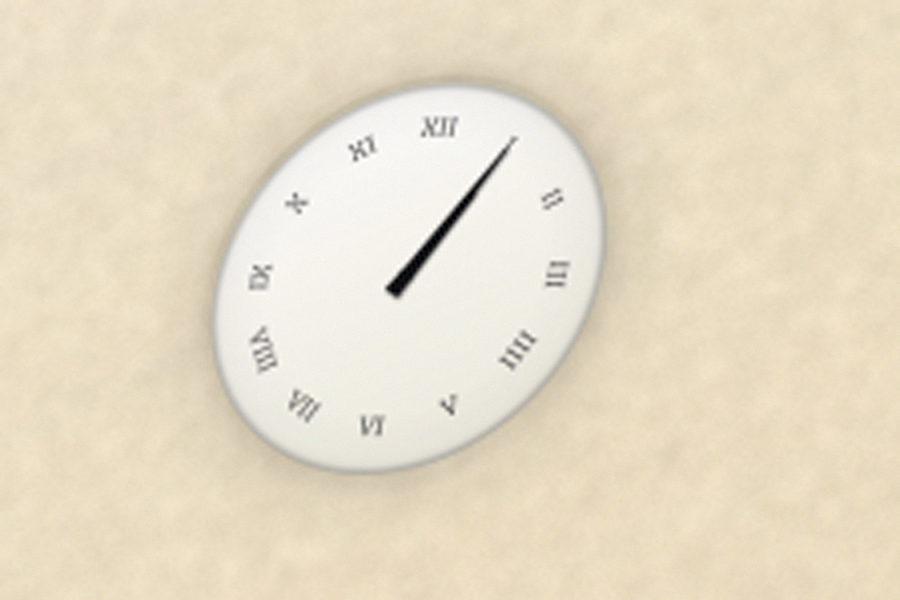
1:05
